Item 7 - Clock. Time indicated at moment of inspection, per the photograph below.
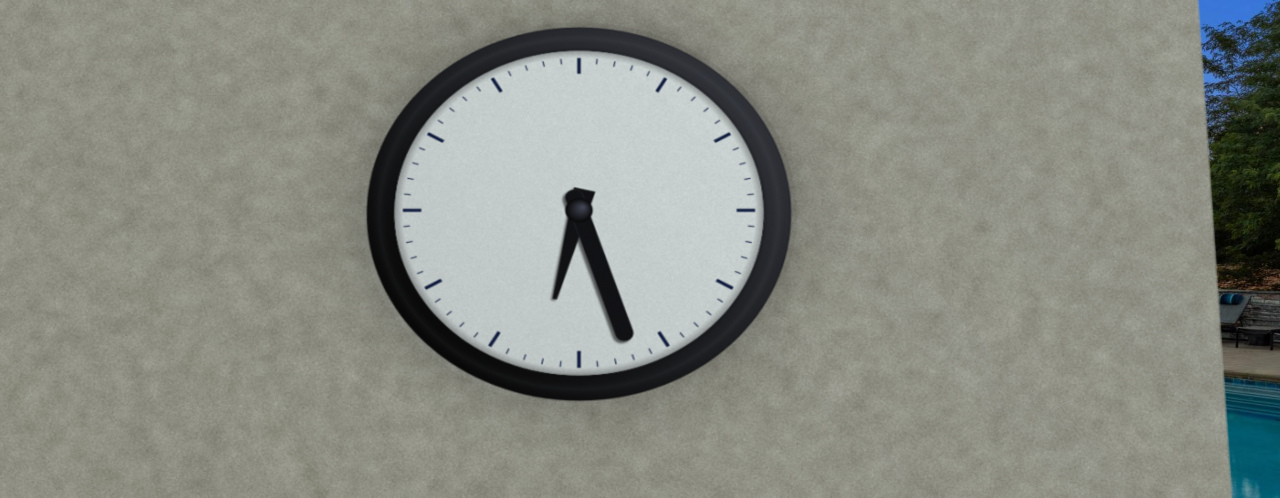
6:27
